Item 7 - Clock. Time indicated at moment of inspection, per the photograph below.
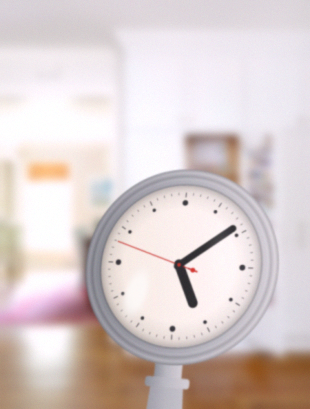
5:08:48
